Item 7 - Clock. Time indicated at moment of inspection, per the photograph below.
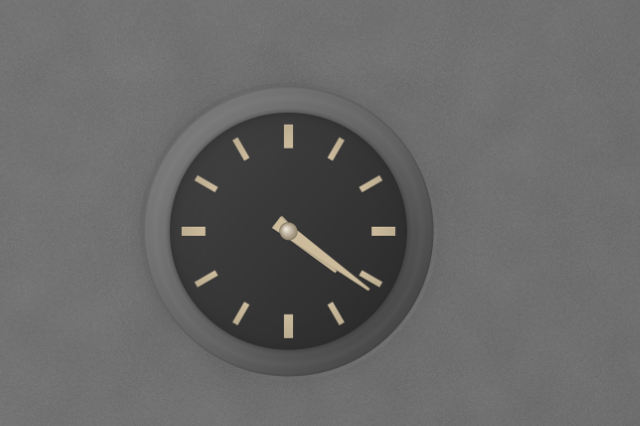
4:21
